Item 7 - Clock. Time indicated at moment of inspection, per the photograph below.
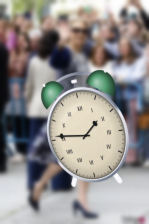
1:46
